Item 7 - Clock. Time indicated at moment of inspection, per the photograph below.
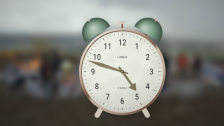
4:48
